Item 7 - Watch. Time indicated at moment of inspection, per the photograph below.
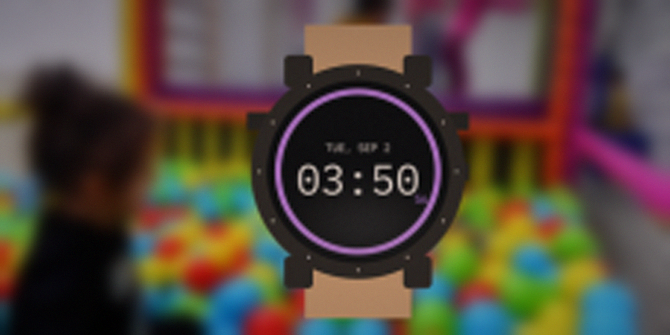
3:50
